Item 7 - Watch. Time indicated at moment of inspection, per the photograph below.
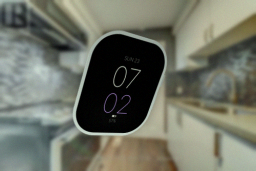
7:02
